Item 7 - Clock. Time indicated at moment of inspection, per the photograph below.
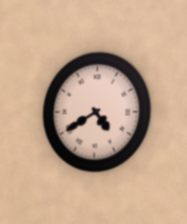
4:40
